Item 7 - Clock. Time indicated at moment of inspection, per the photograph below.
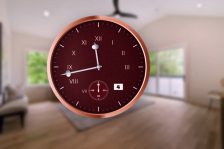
11:43
